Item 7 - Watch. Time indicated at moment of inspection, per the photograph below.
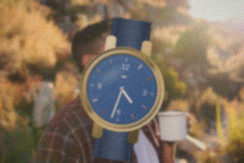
4:32
